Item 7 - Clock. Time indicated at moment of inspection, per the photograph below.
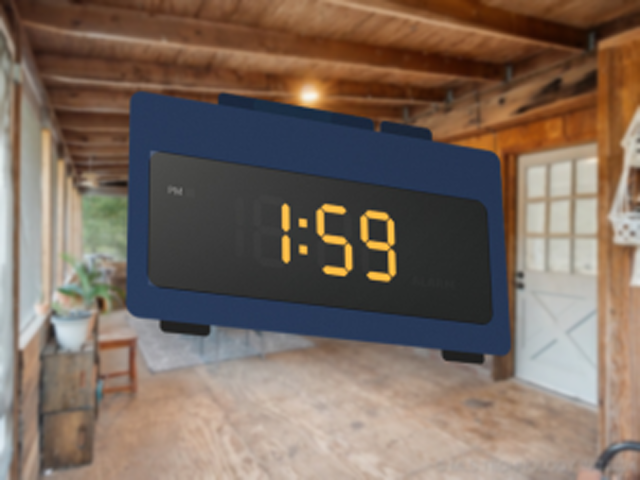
1:59
